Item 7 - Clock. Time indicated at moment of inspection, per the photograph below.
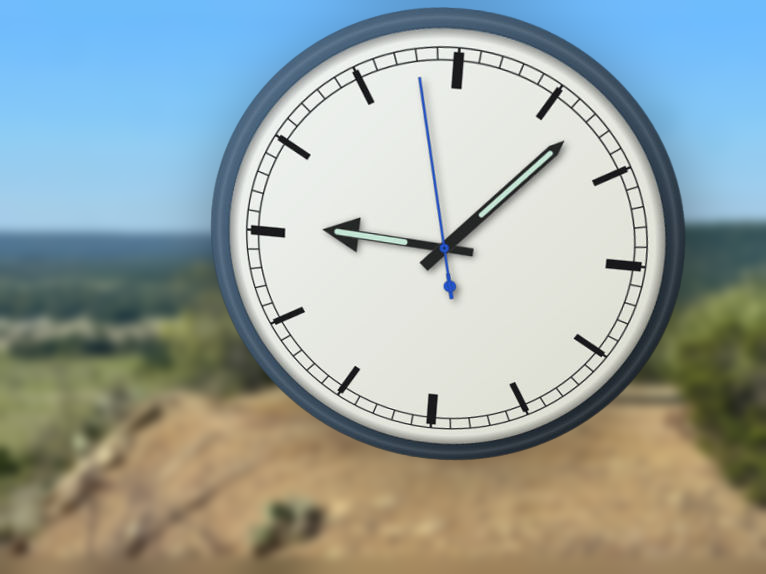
9:06:58
